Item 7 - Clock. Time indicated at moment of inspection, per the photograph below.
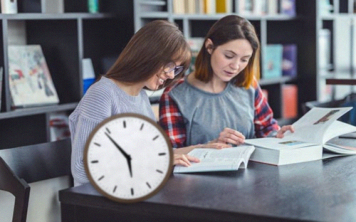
5:54
